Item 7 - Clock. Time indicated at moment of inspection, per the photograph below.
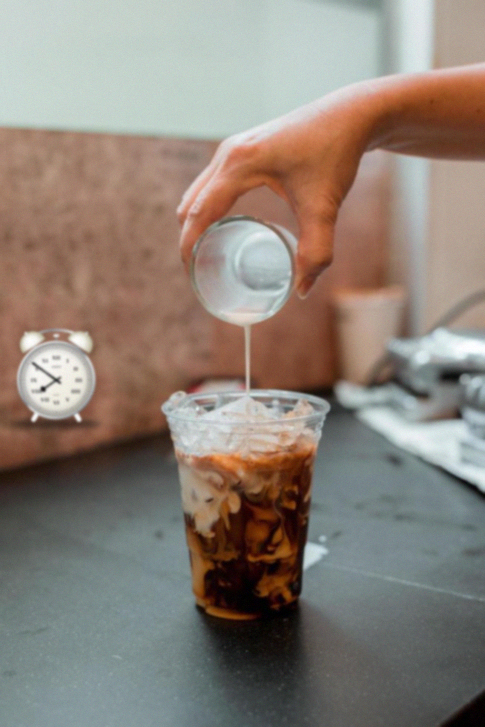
7:51
